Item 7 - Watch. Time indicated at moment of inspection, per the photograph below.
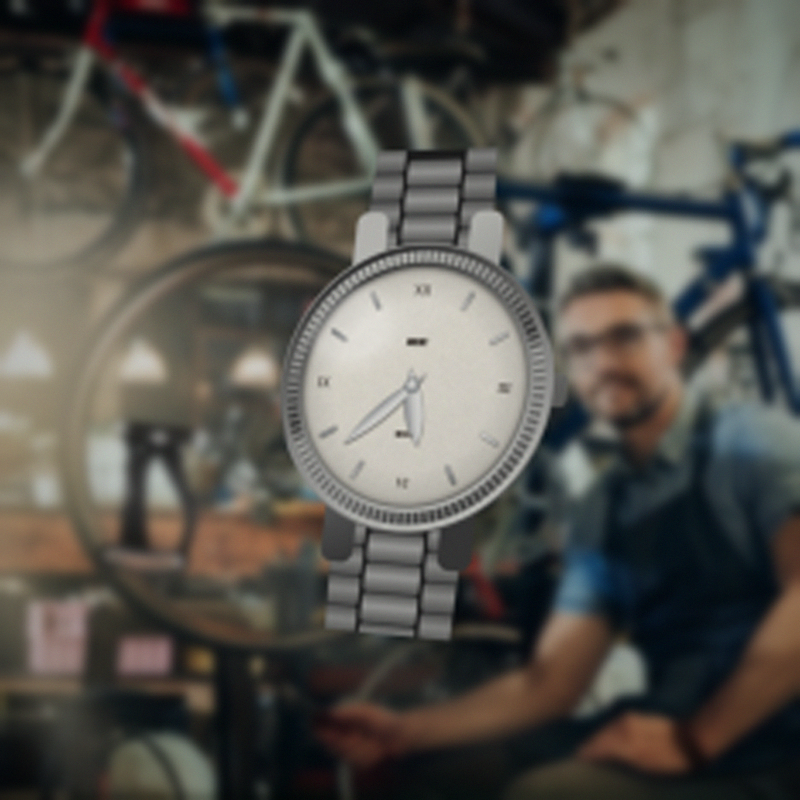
5:38
